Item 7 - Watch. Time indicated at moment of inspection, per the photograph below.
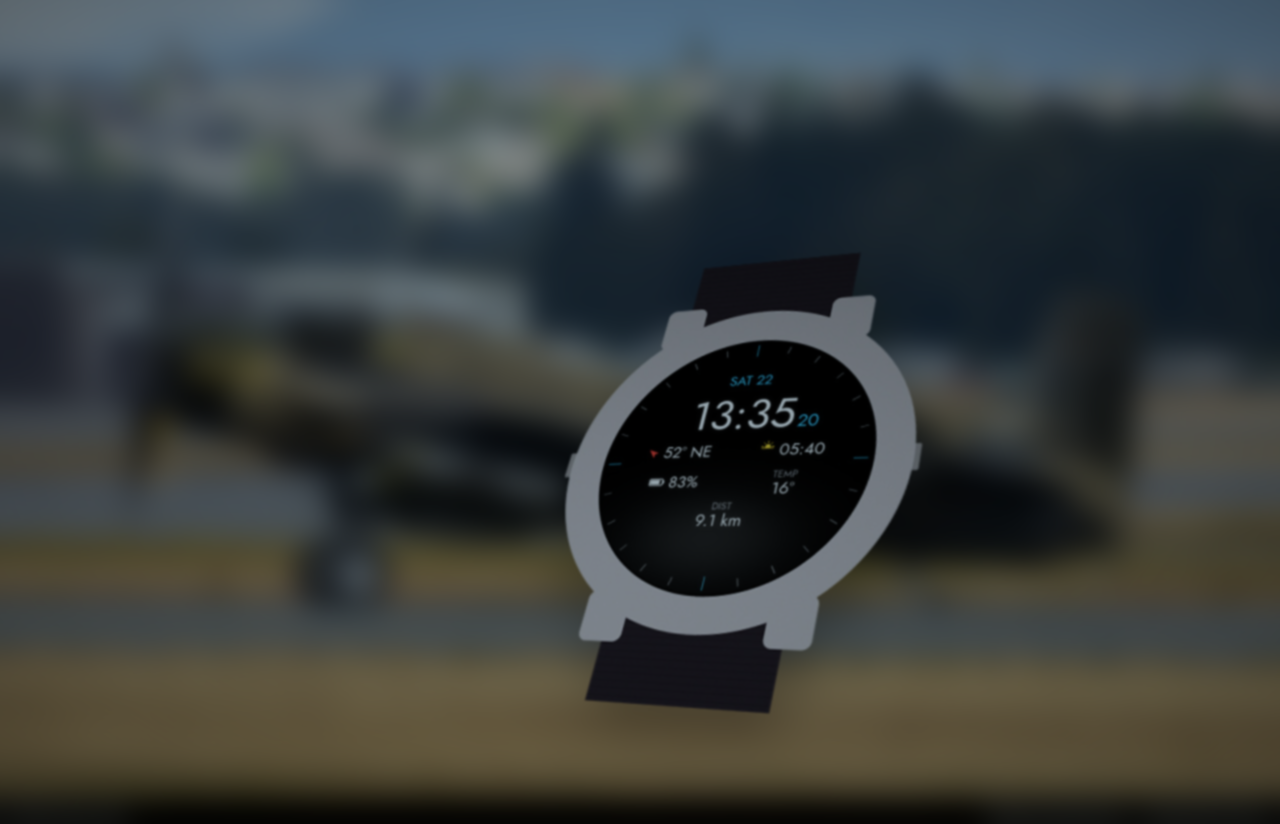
13:35:20
